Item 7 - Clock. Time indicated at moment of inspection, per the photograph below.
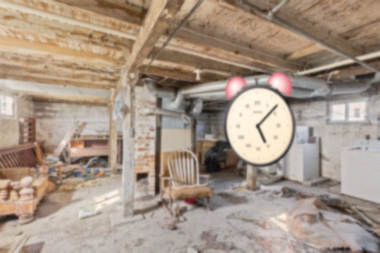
5:08
